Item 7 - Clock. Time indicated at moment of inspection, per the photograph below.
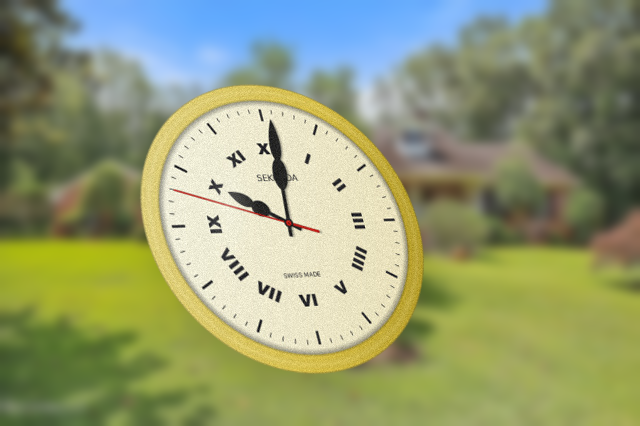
10:00:48
